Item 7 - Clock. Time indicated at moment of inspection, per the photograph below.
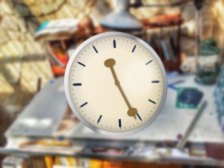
11:26
